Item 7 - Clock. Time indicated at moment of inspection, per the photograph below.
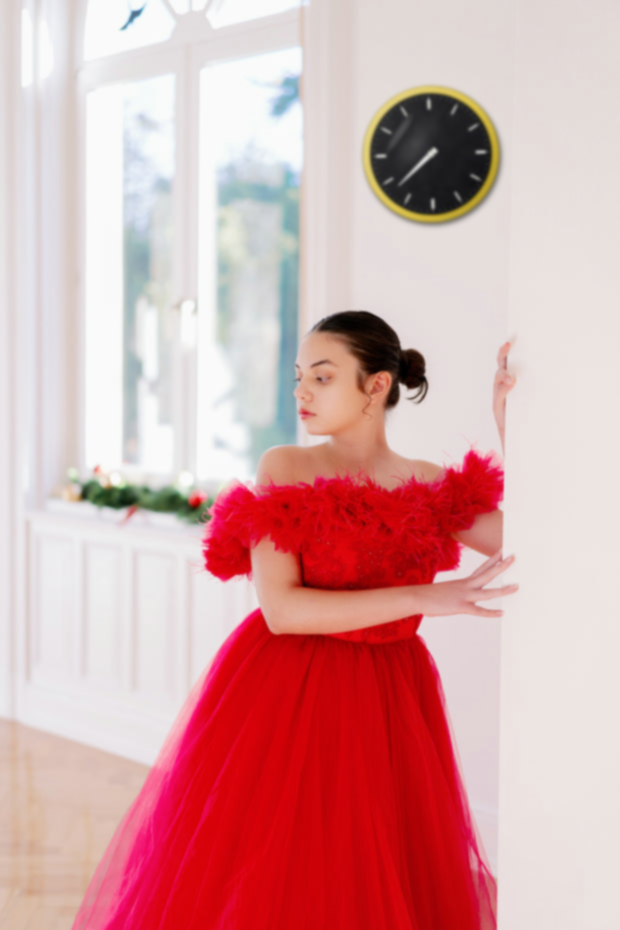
7:38
